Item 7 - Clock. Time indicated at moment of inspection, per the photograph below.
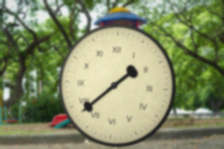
1:38
